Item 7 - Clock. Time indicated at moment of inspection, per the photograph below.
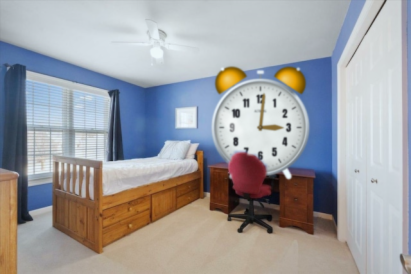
3:01
